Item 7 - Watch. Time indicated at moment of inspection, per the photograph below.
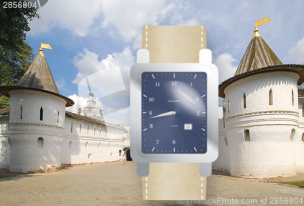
8:43
